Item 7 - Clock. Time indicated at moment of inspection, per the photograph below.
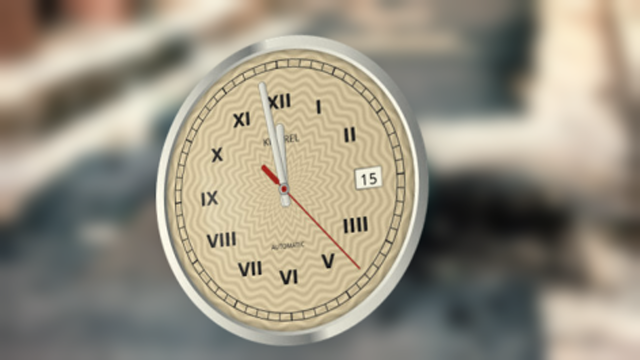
11:58:23
